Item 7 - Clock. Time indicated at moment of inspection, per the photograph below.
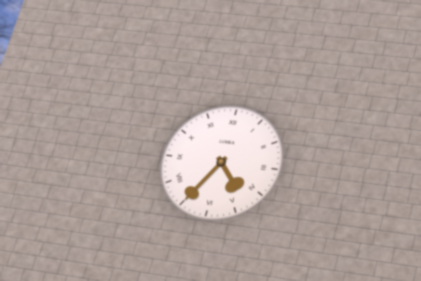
4:35
